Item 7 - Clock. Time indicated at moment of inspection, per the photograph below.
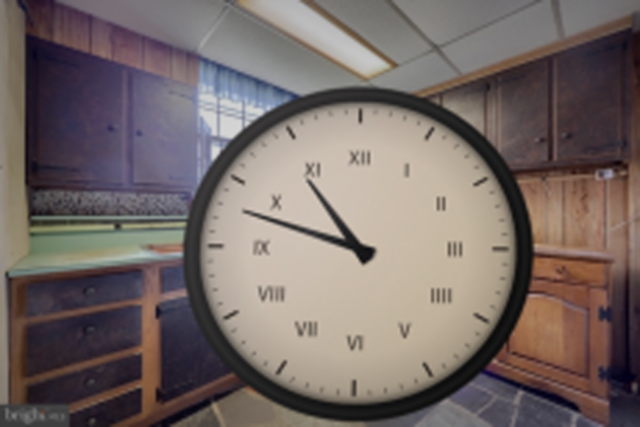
10:48
